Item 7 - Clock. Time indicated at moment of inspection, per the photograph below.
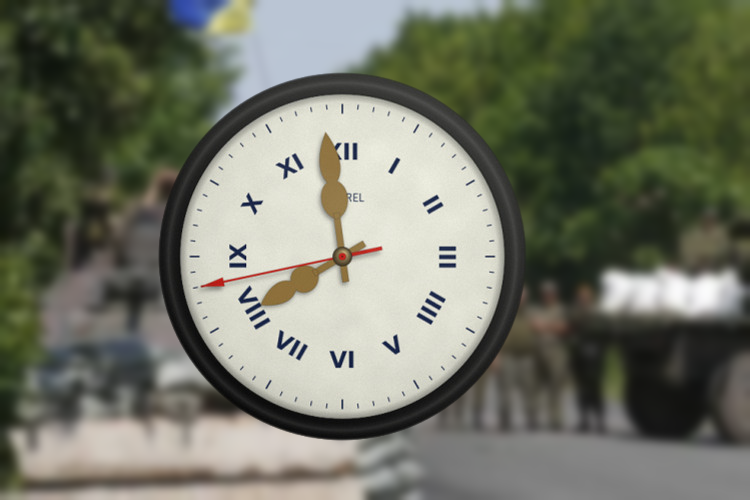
7:58:43
